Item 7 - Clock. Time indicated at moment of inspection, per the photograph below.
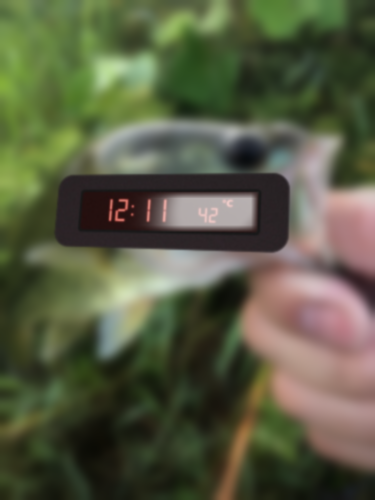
12:11
